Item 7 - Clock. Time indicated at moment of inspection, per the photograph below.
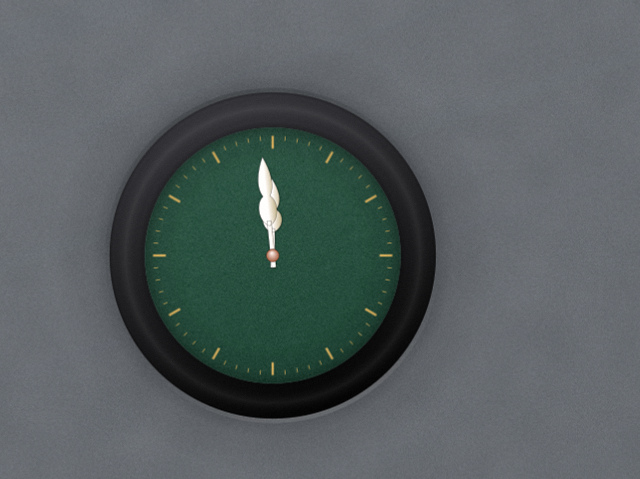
11:59
